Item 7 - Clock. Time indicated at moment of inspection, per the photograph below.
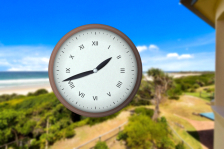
1:42
